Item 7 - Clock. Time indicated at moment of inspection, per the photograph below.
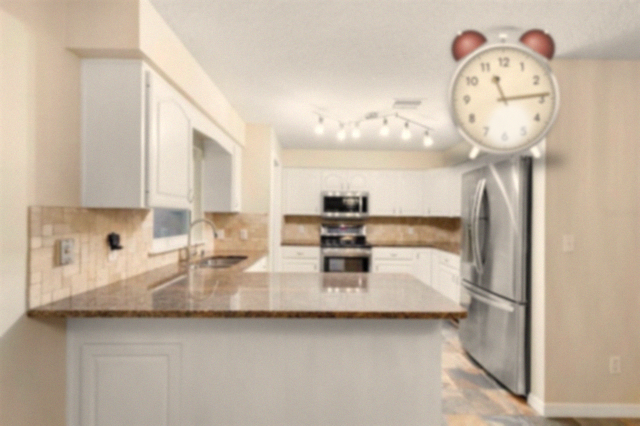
11:14
